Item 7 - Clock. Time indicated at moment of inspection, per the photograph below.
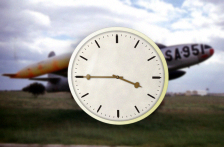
3:45
